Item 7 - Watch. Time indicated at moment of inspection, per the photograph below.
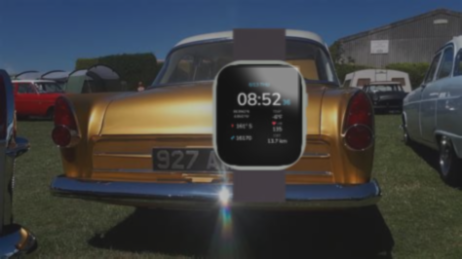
8:52
